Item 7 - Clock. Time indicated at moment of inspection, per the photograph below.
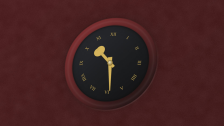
10:29
